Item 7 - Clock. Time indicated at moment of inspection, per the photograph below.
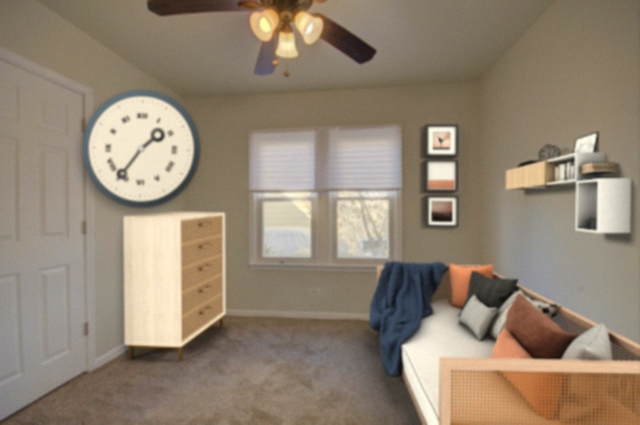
1:36
